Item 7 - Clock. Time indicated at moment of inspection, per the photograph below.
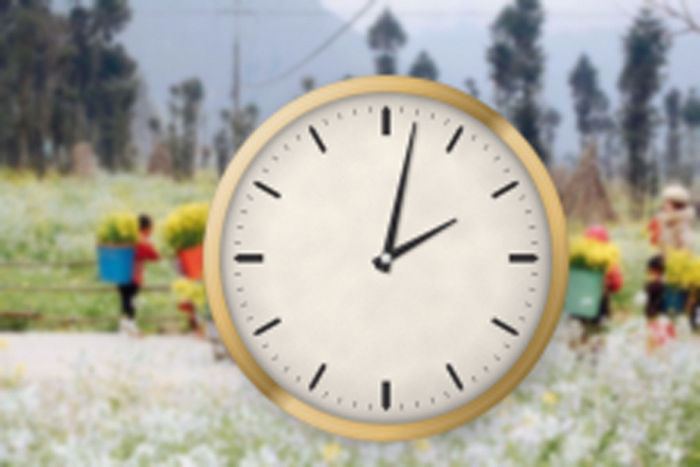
2:02
